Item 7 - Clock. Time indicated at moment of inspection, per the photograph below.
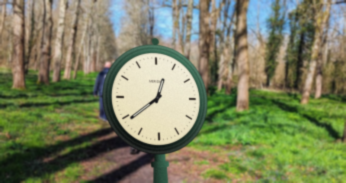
12:39
